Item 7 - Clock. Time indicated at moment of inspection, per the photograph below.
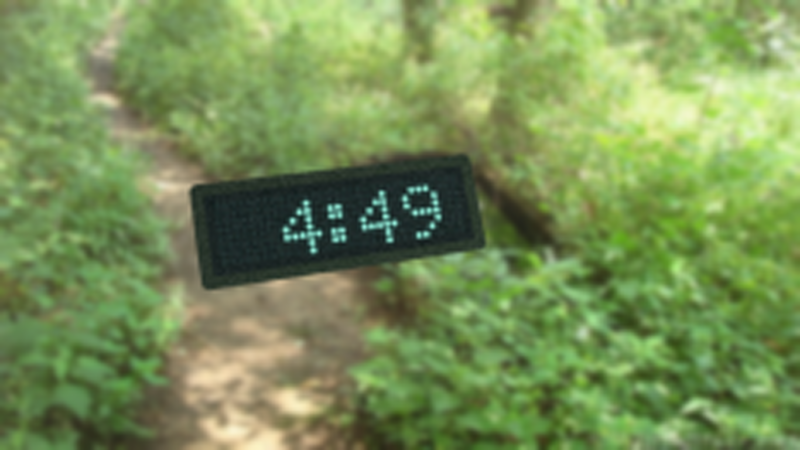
4:49
